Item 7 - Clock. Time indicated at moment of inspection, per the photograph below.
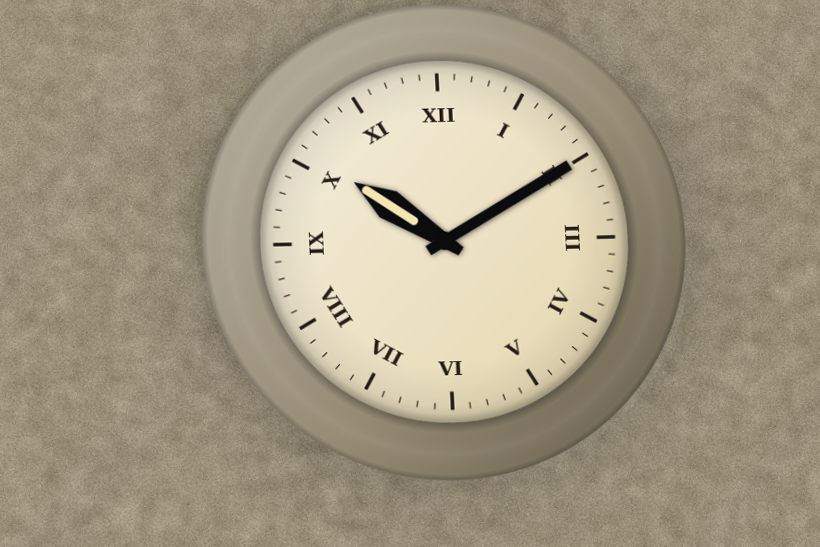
10:10
